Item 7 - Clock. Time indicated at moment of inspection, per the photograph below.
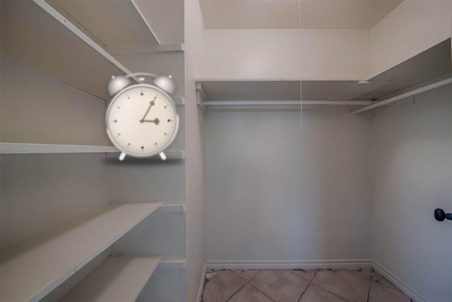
3:05
